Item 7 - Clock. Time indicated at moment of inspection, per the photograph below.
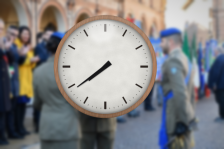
7:39
